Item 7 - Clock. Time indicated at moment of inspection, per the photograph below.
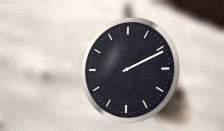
2:11
